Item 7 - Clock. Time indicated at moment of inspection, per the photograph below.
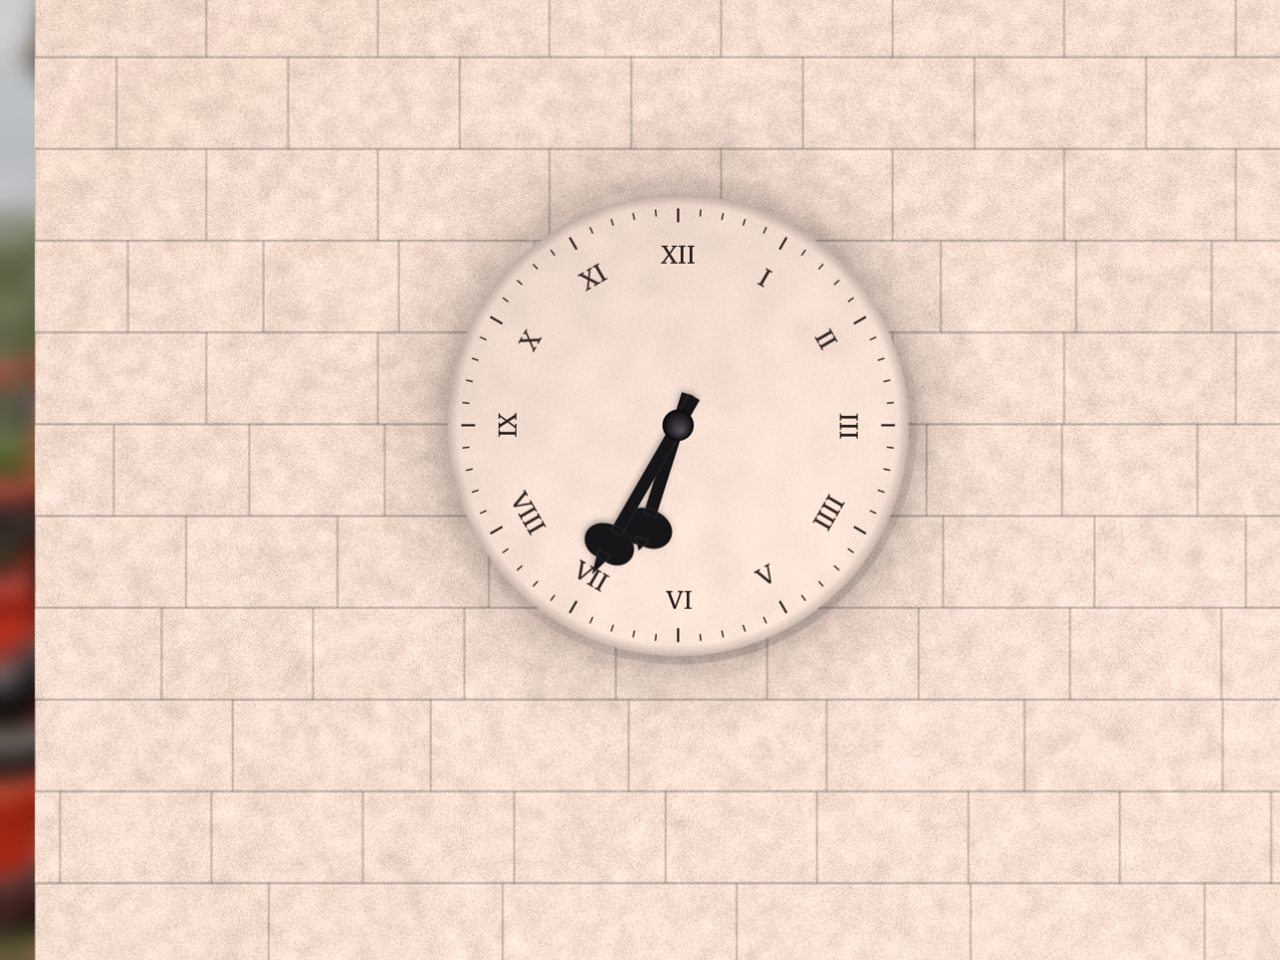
6:35
